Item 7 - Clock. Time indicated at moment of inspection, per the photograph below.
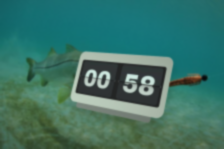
0:58
